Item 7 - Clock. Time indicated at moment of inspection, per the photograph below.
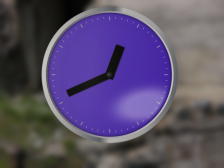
12:41
